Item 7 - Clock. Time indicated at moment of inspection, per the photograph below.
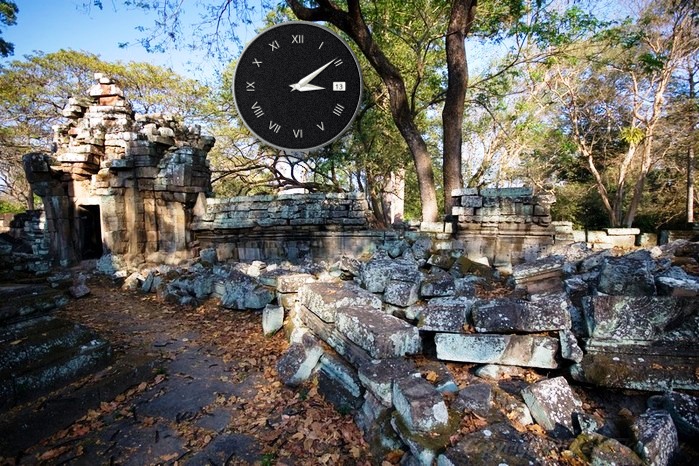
3:09
